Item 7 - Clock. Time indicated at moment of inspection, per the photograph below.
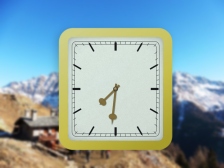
7:31
